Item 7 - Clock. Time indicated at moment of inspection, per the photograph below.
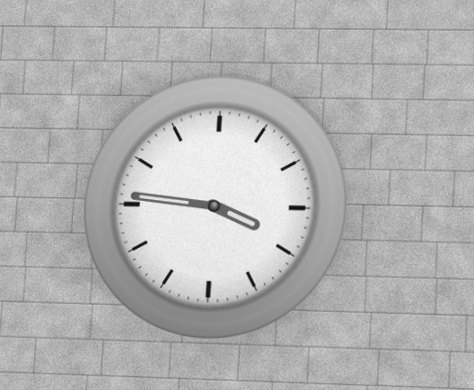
3:46
